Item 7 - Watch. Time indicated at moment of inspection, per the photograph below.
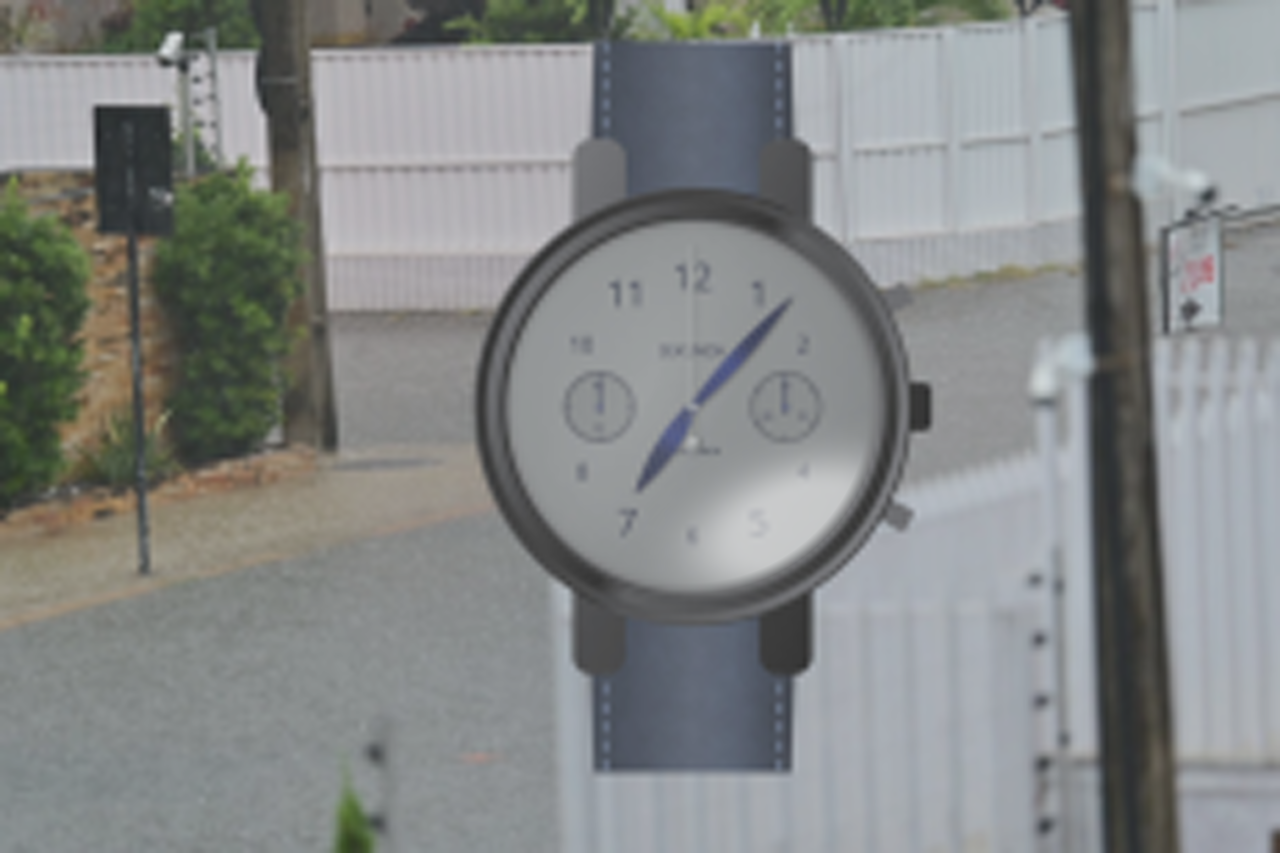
7:07
